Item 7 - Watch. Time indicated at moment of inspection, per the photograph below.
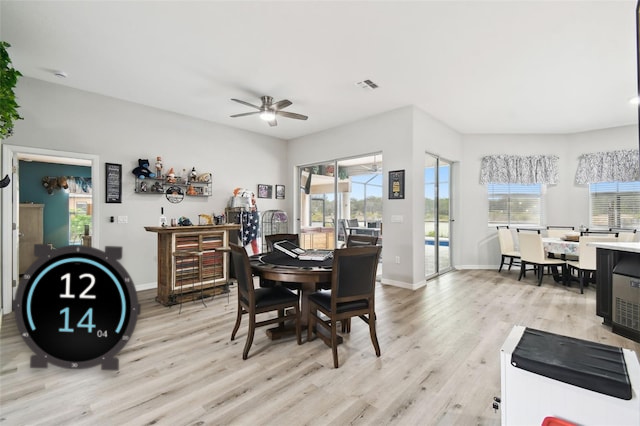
12:14:04
